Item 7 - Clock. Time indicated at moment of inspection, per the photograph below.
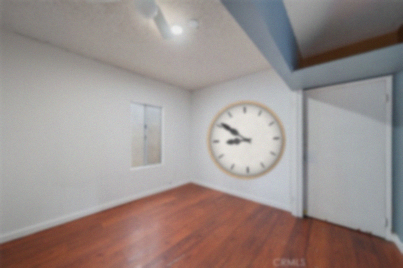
8:51
